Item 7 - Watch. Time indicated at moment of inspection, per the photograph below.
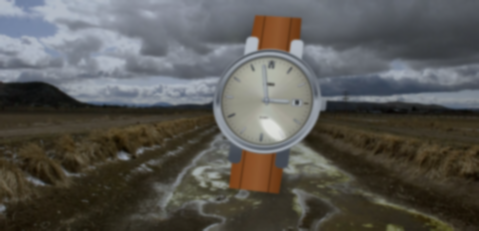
2:58
